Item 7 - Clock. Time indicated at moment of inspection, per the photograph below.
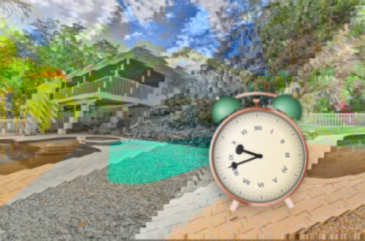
9:42
